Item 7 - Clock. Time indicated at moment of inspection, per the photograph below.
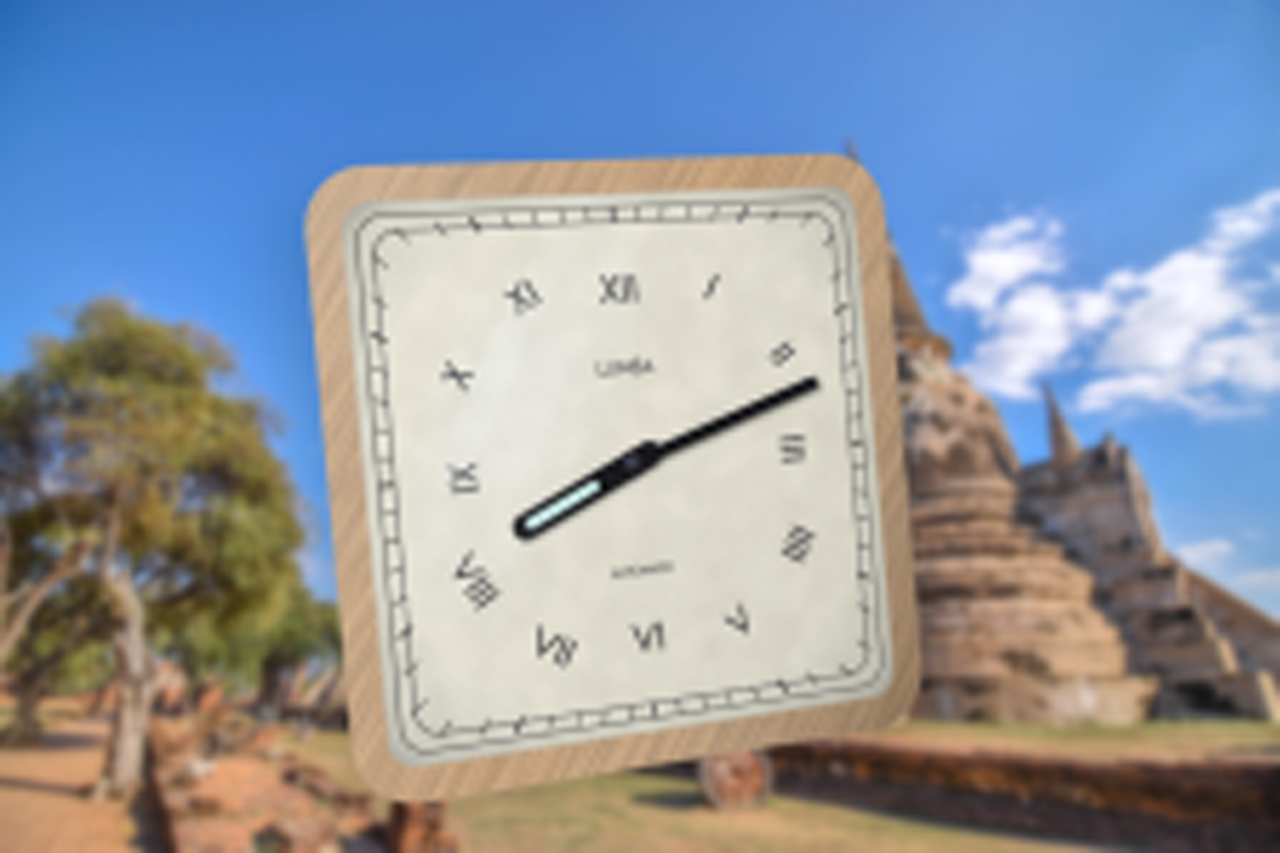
8:12
